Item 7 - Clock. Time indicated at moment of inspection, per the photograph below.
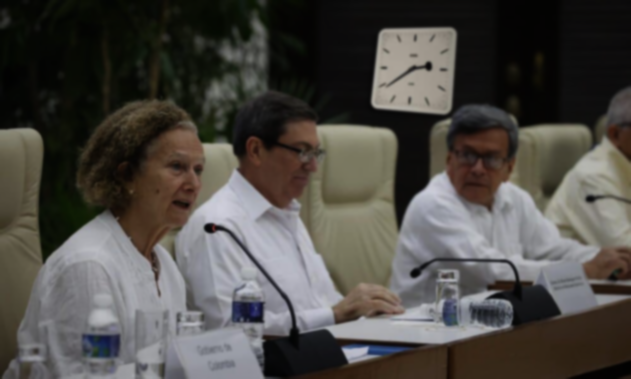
2:39
